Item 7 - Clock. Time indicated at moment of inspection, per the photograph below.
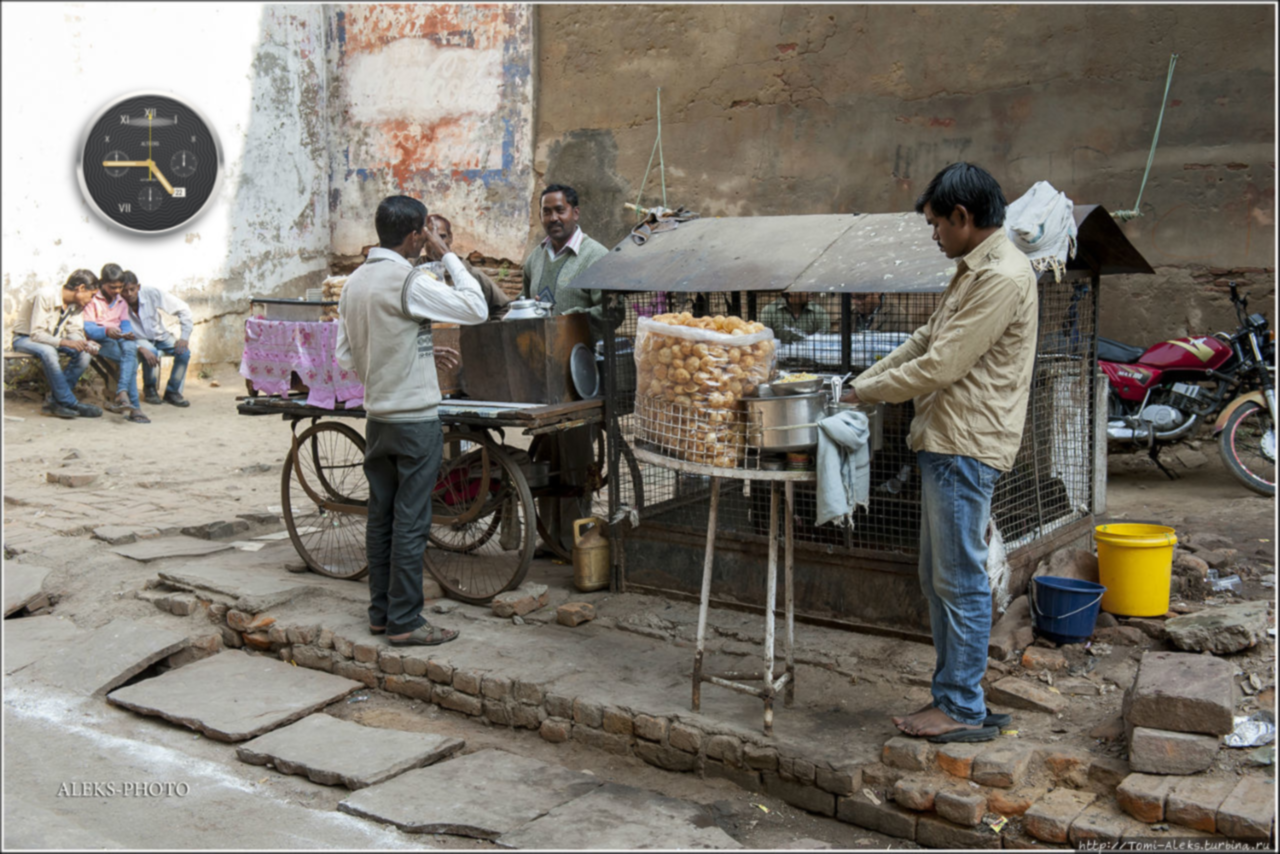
4:45
